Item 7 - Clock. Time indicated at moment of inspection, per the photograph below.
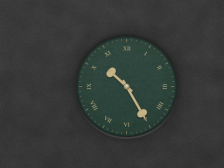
10:25
